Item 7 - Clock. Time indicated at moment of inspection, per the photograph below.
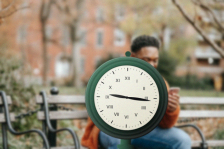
9:16
